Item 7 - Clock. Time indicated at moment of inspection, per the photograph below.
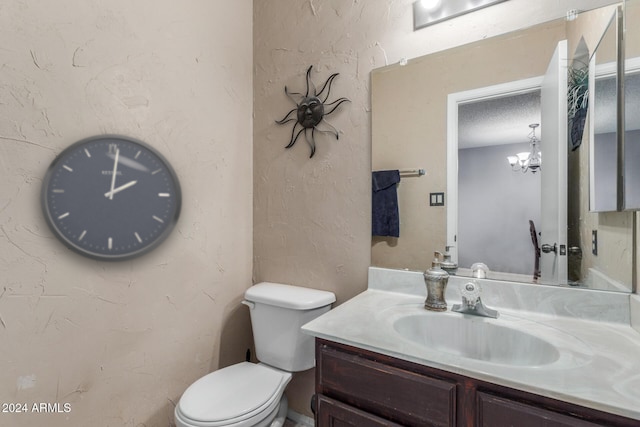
2:01
